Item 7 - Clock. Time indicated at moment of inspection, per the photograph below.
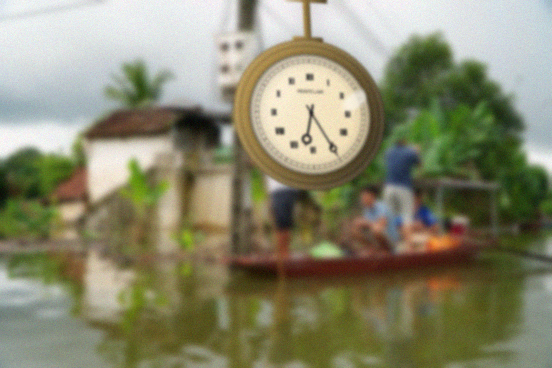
6:25
